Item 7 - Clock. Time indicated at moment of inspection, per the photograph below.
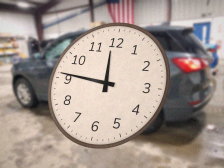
11:46
